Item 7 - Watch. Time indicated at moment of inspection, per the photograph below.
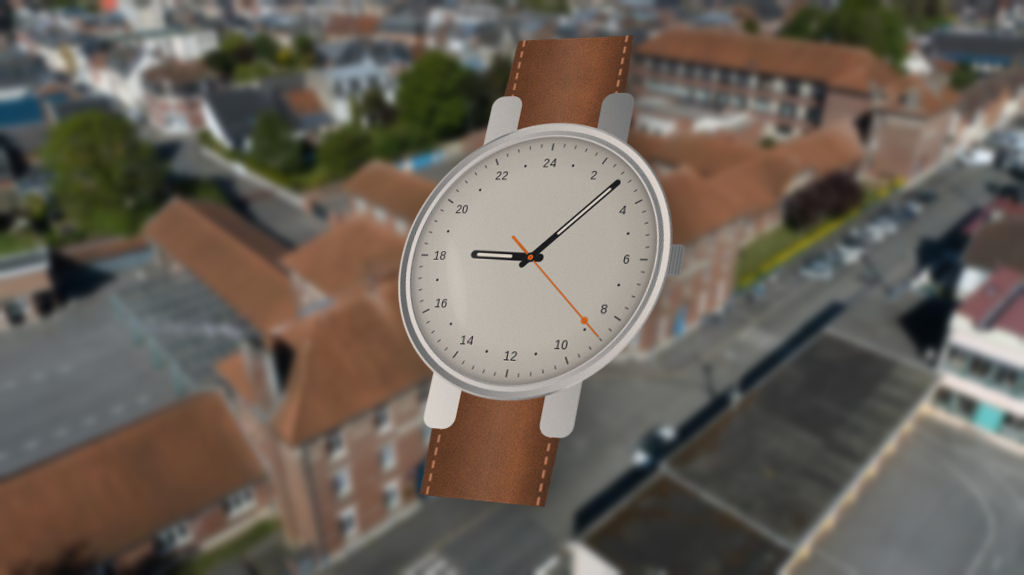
18:07:22
